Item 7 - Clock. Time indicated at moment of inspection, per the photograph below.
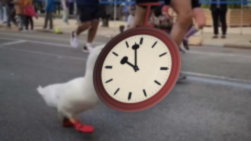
9:58
